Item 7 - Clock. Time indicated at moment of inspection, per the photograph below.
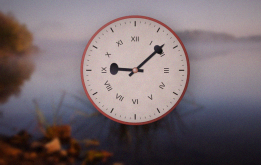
9:08
